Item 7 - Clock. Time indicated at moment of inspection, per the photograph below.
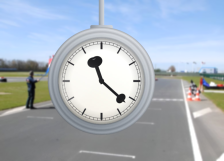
11:22
